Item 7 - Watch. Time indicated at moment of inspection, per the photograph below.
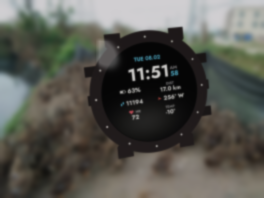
11:51
